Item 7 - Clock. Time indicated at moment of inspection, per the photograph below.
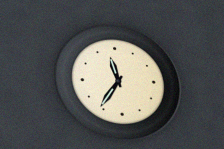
11:36
